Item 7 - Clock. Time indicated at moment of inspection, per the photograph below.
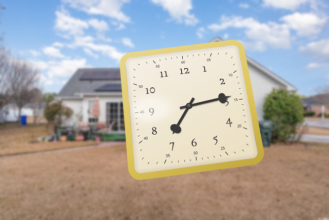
7:14
